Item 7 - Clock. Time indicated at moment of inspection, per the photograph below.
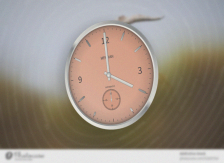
4:00
